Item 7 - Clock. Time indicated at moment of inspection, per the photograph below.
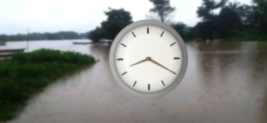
8:20
